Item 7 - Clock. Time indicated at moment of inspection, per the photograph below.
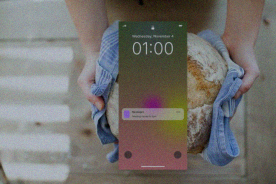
1:00
